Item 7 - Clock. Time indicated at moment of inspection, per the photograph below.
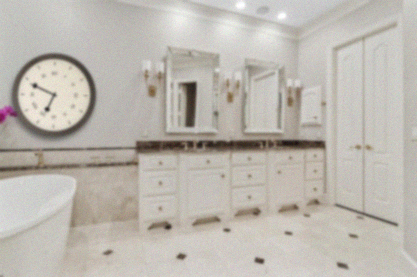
6:49
